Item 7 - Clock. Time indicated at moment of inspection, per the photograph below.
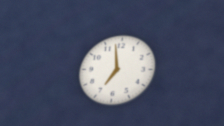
6:58
